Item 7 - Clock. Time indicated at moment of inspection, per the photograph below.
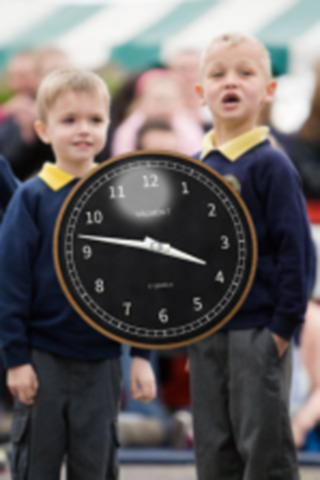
3:47
